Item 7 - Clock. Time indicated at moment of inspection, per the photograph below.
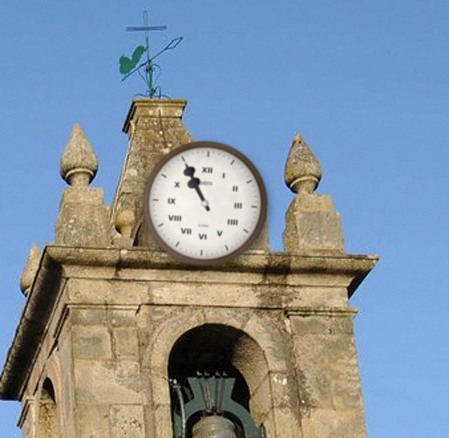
10:55
